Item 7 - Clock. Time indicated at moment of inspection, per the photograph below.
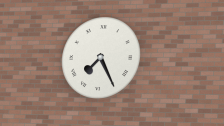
7:25
